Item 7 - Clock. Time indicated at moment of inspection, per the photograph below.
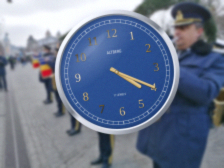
4:20
